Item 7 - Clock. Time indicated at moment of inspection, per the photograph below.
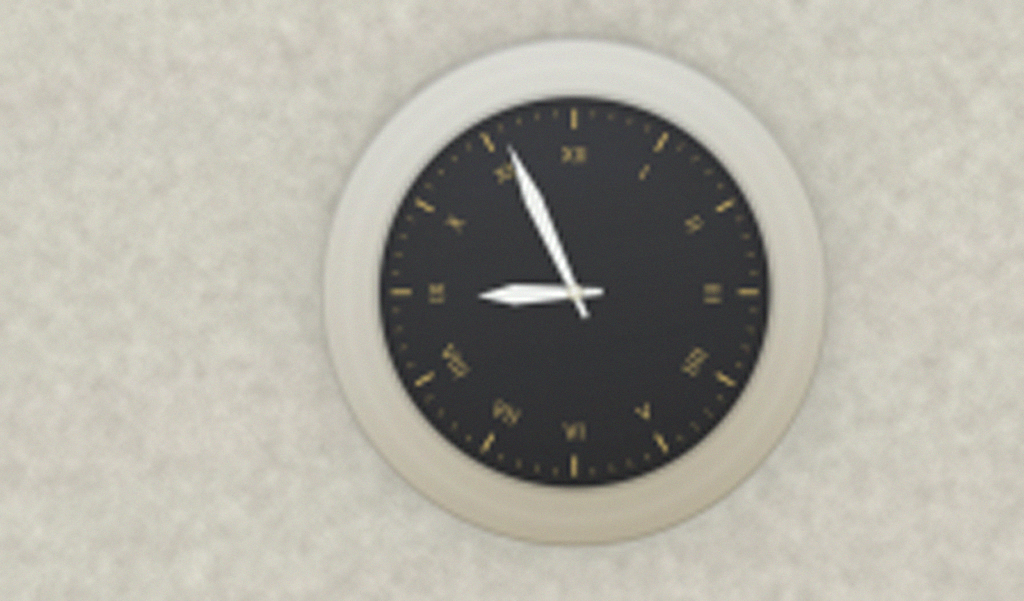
8:56
